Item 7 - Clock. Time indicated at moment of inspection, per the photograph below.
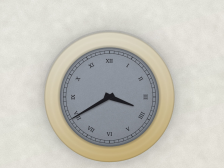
3:40
